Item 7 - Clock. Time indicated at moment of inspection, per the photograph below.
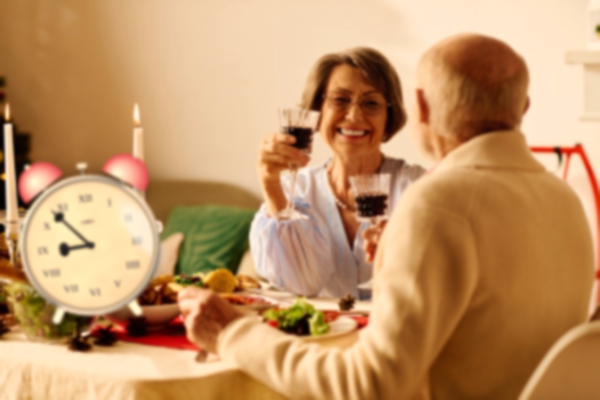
8:53
